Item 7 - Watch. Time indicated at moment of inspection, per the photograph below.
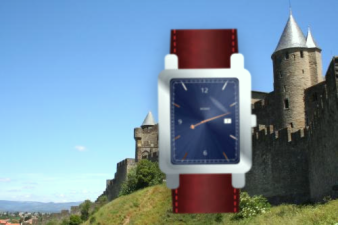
8:12
